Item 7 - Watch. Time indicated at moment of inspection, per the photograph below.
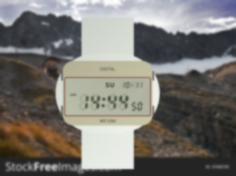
14:44
